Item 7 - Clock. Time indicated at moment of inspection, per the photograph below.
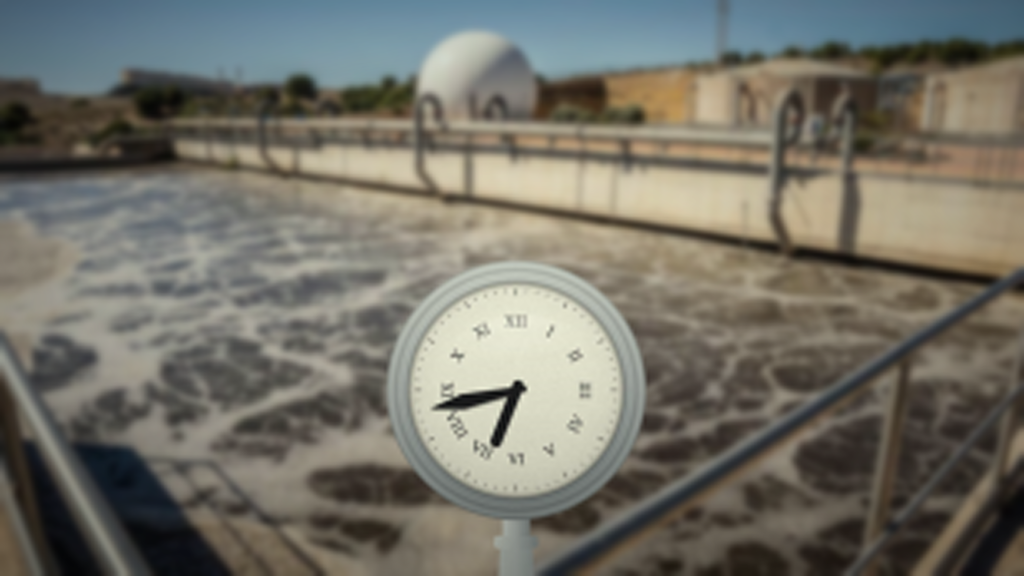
6:43
